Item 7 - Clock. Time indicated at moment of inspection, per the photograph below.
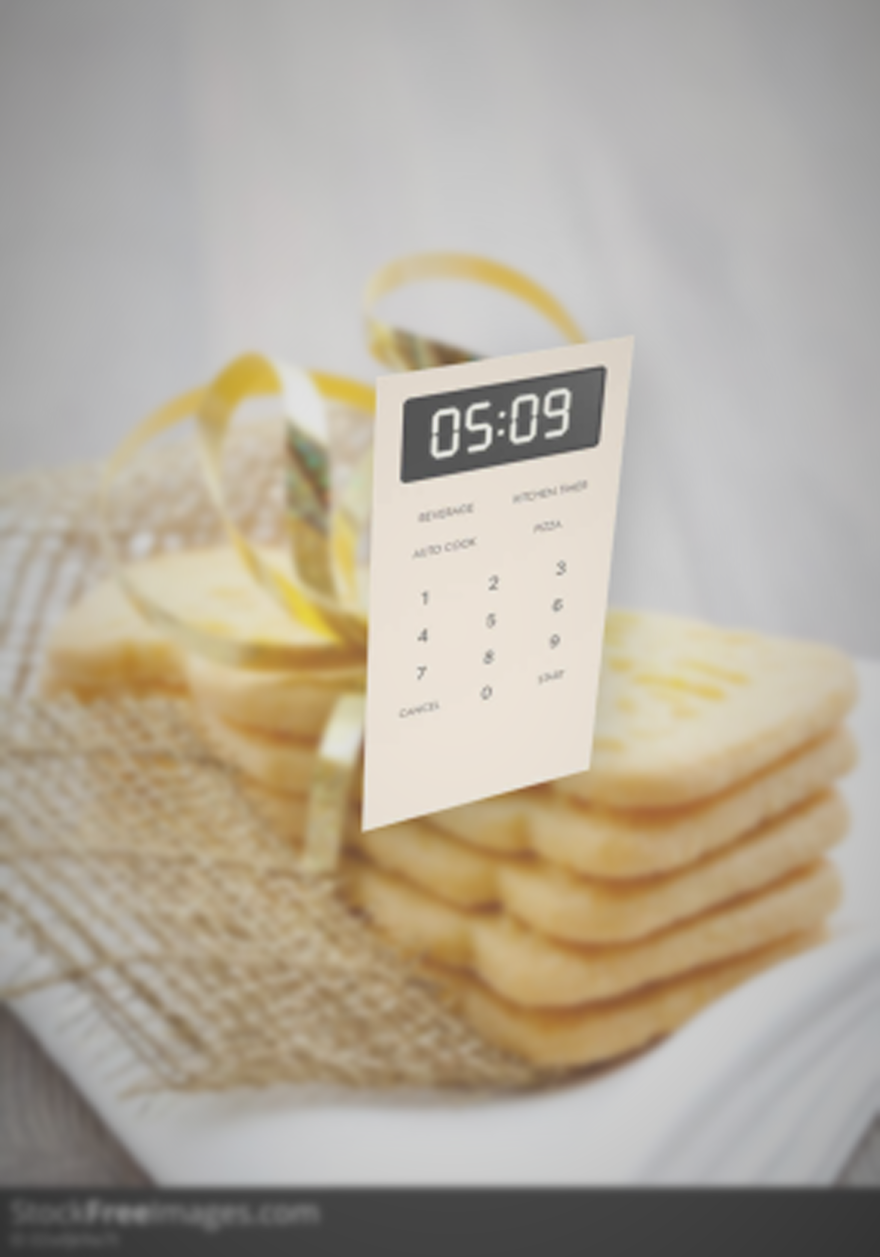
5:09
